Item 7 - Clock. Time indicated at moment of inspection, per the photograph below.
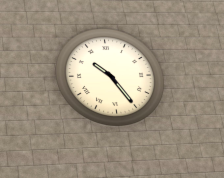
10:25
